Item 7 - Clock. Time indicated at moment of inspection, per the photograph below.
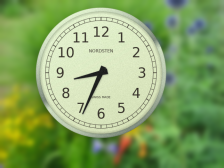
8:34
